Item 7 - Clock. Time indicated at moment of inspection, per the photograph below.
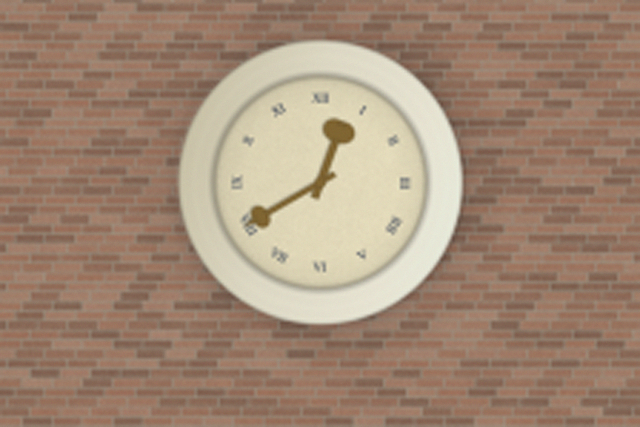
12:40
